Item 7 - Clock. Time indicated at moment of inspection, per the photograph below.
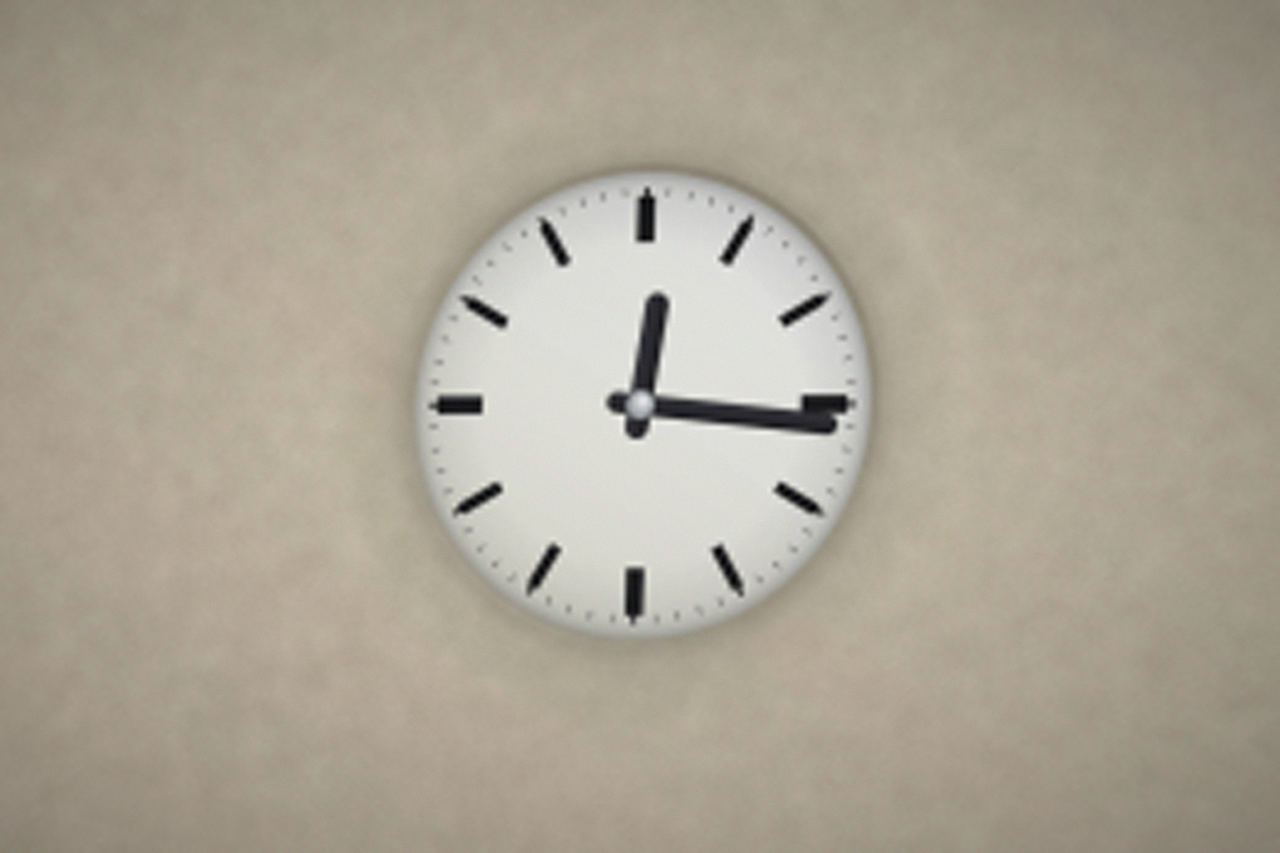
12:16
